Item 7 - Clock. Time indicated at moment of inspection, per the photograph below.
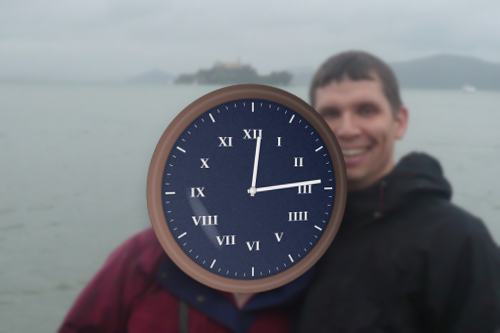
12:14
